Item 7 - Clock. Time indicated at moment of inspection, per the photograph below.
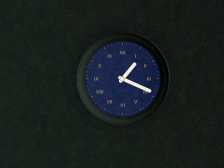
1:19
